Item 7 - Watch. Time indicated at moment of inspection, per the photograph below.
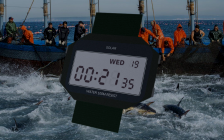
0:21:35
